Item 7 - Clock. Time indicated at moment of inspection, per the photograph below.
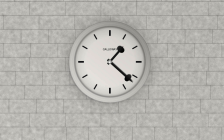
1:22
